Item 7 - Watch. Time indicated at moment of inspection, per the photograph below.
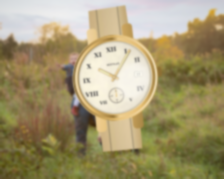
10:06
